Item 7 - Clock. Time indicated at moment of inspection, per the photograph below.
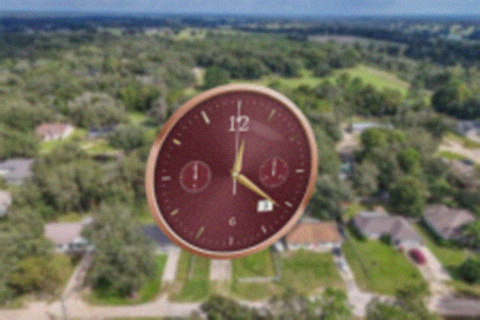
12:21
